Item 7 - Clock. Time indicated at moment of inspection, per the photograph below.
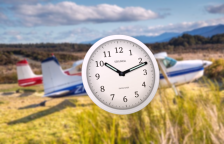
10:12
